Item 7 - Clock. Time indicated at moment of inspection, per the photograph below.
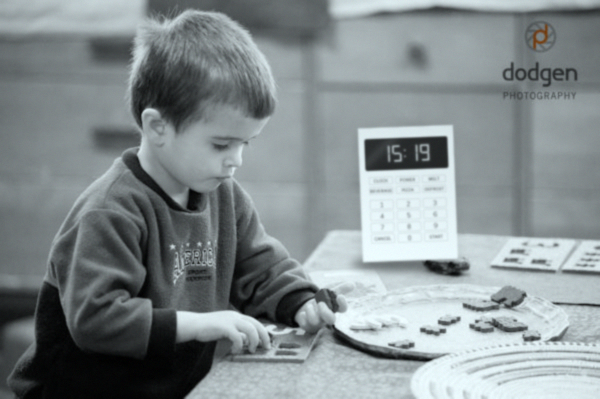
15:19
